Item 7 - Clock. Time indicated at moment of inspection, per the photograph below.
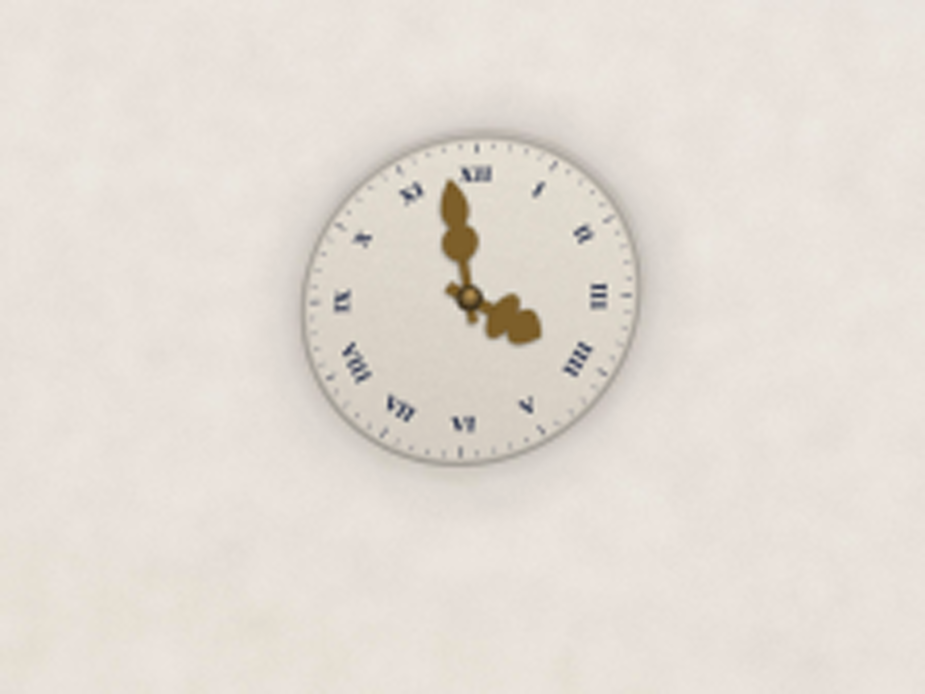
3:58
